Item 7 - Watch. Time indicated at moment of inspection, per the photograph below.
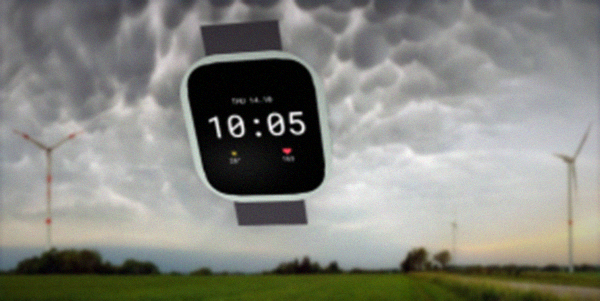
10:05
